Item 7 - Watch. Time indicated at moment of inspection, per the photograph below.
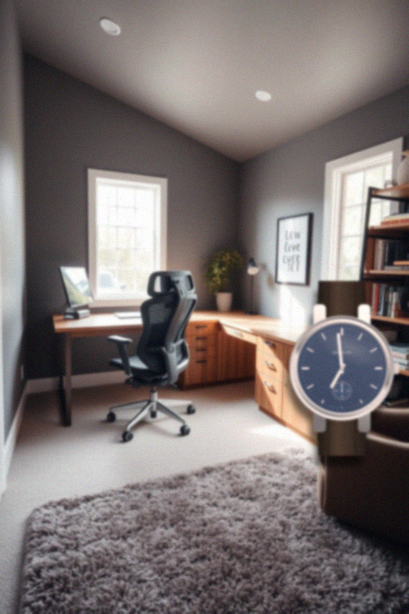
6:59
